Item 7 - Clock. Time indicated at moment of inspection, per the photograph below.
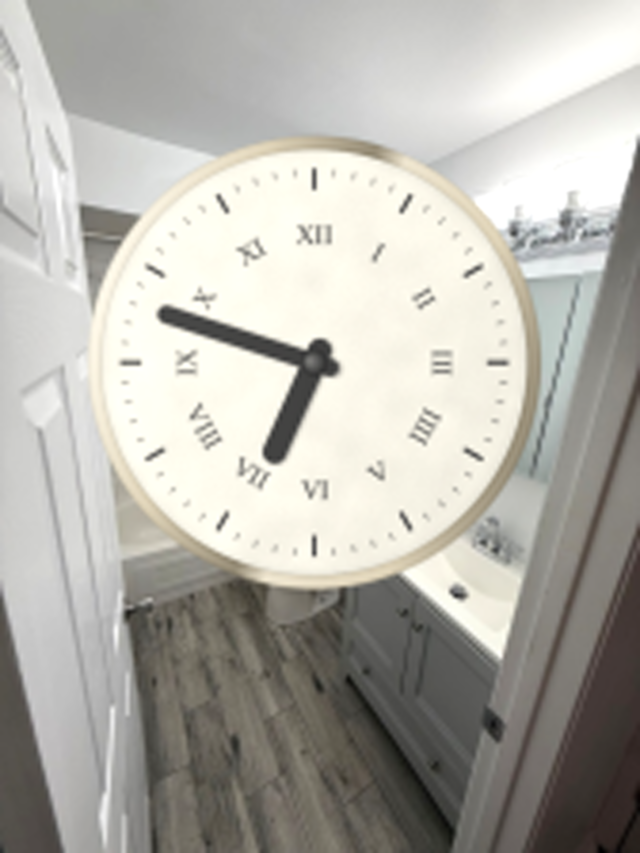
6:48
